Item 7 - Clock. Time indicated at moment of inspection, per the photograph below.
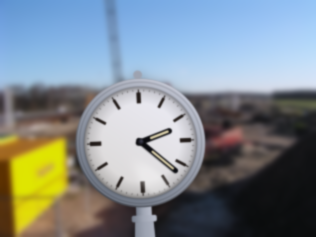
2:22
